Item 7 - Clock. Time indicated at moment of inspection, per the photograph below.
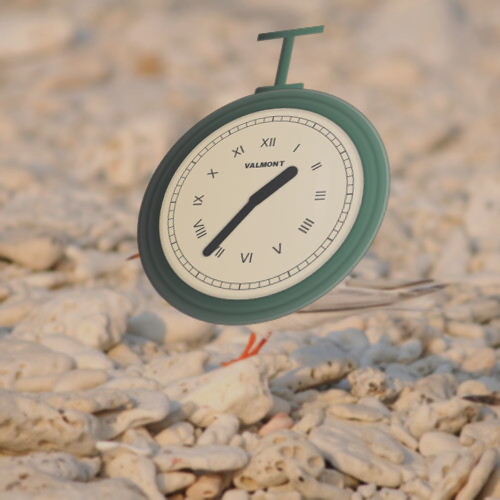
1:36
